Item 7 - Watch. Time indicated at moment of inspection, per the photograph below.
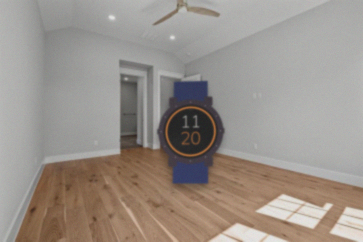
11:20
